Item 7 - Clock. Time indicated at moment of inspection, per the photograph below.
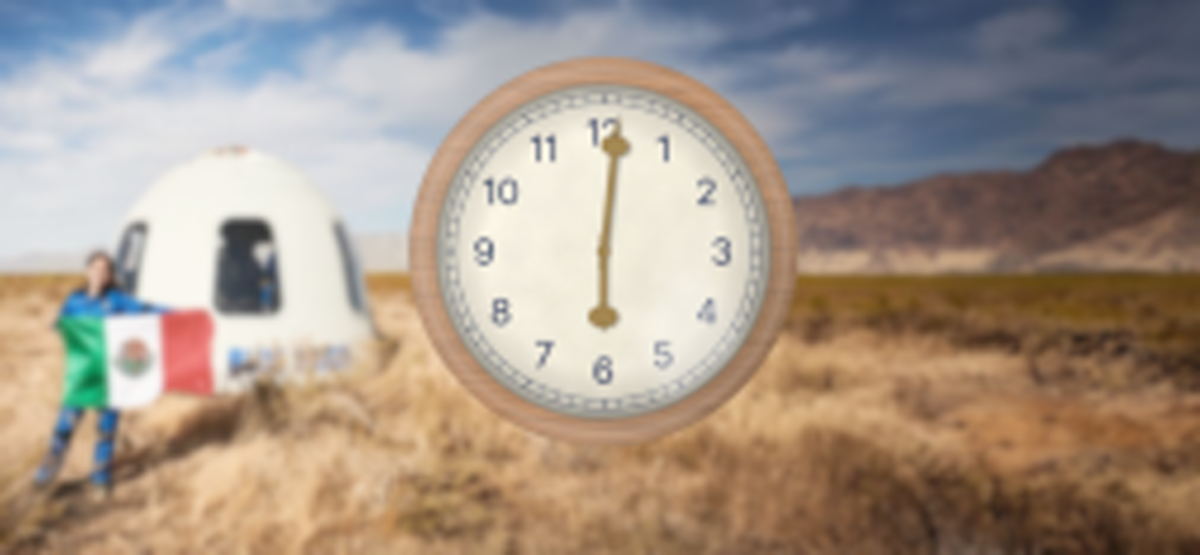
6:01
